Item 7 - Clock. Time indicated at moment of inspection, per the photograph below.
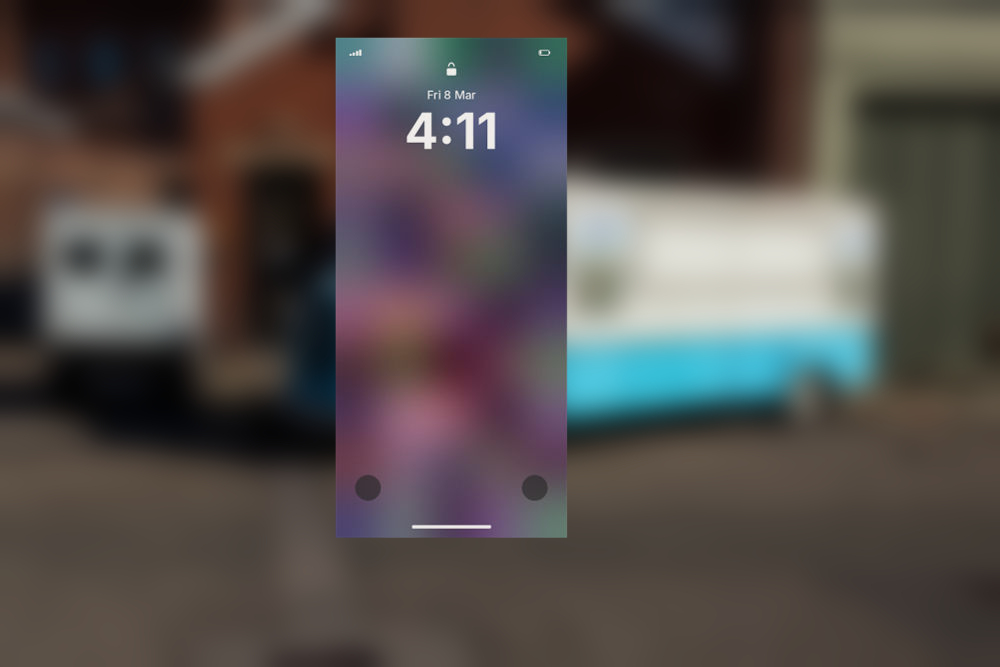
4:11
